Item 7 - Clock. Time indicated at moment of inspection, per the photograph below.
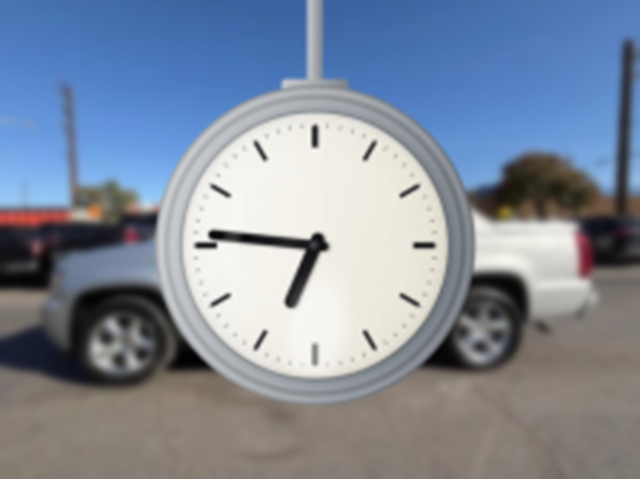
6:46
